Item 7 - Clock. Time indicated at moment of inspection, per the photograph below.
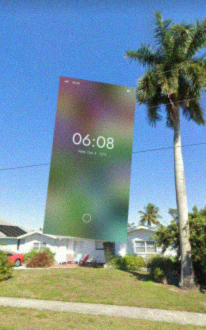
6:08
